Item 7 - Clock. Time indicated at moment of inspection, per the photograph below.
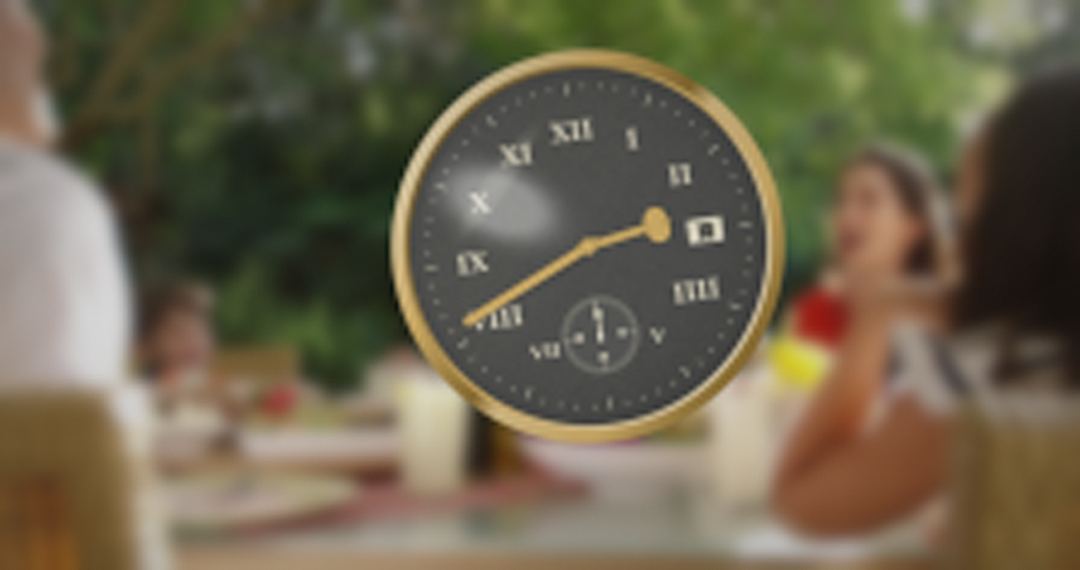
2:41
